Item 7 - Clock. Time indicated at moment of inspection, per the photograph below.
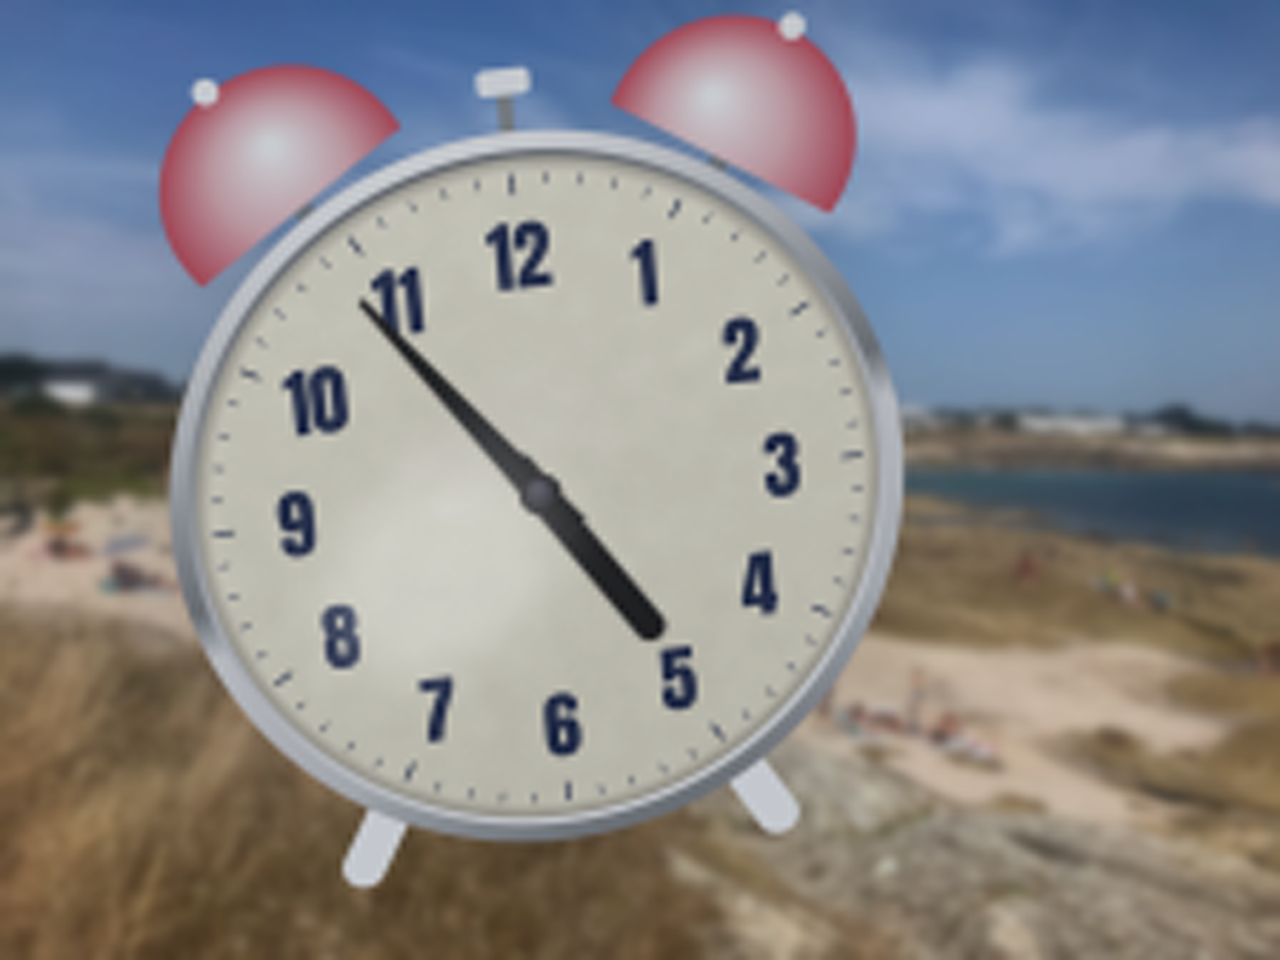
4:54
